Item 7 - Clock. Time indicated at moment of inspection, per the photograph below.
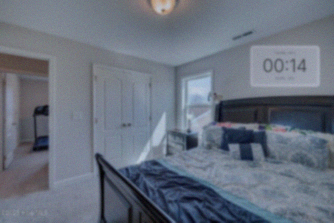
0:14
